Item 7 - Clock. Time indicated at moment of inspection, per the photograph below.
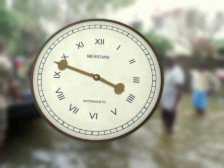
3:48
